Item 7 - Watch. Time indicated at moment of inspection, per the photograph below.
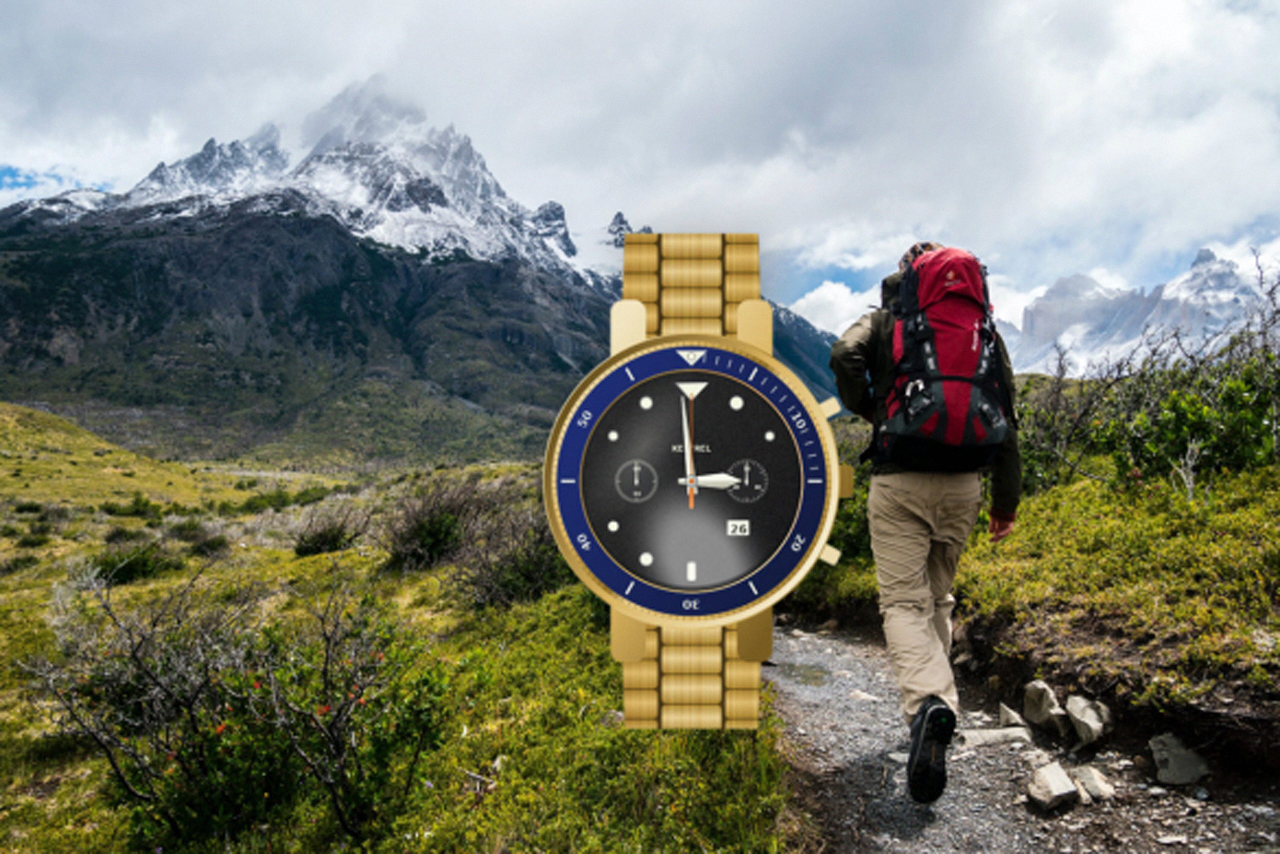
2:59
